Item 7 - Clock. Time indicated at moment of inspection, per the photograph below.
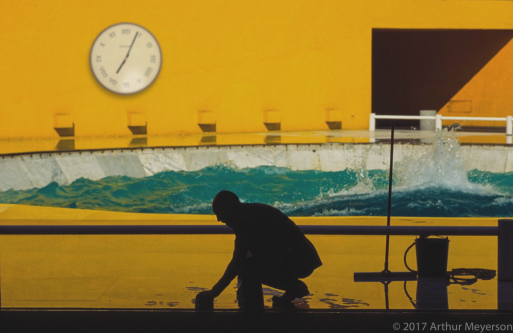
7:04
